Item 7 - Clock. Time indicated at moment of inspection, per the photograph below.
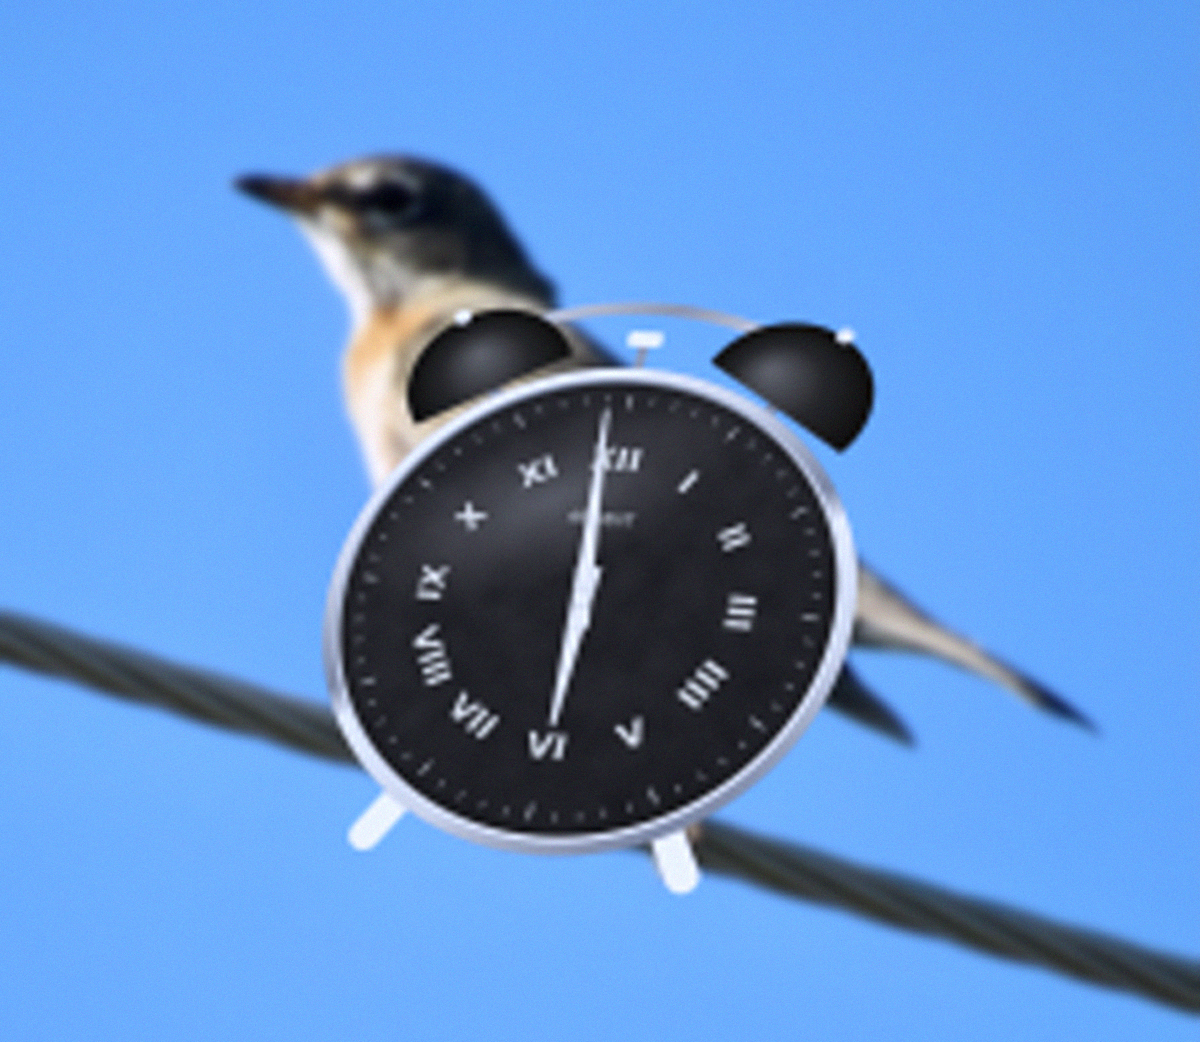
5:59
